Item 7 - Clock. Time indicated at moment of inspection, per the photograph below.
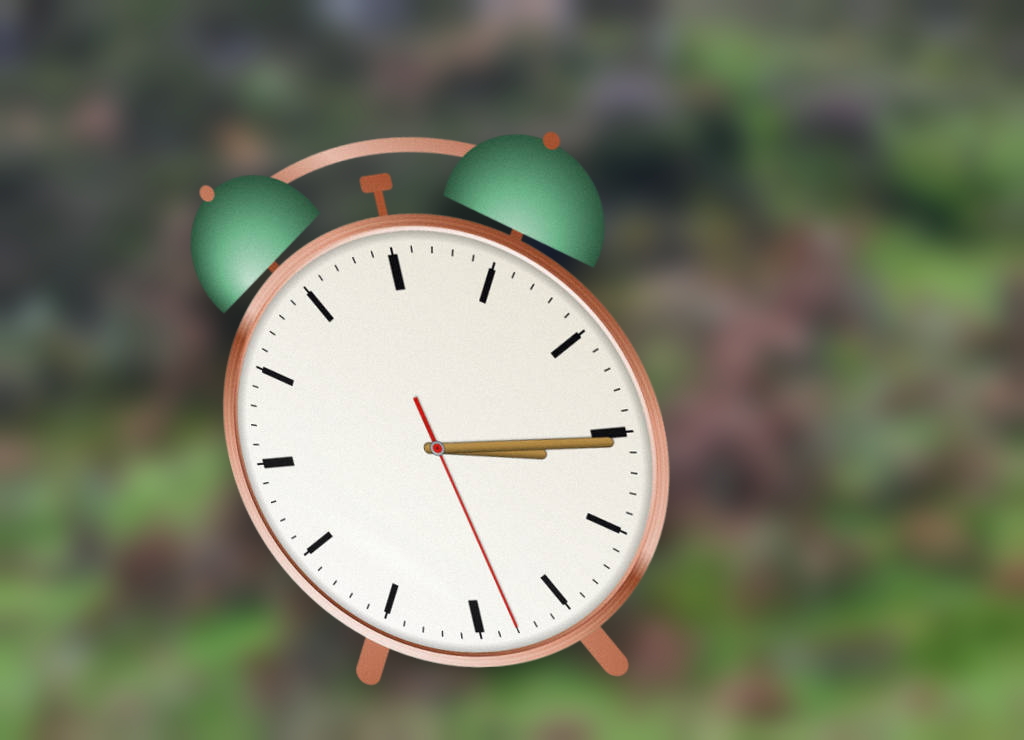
3:15:28
